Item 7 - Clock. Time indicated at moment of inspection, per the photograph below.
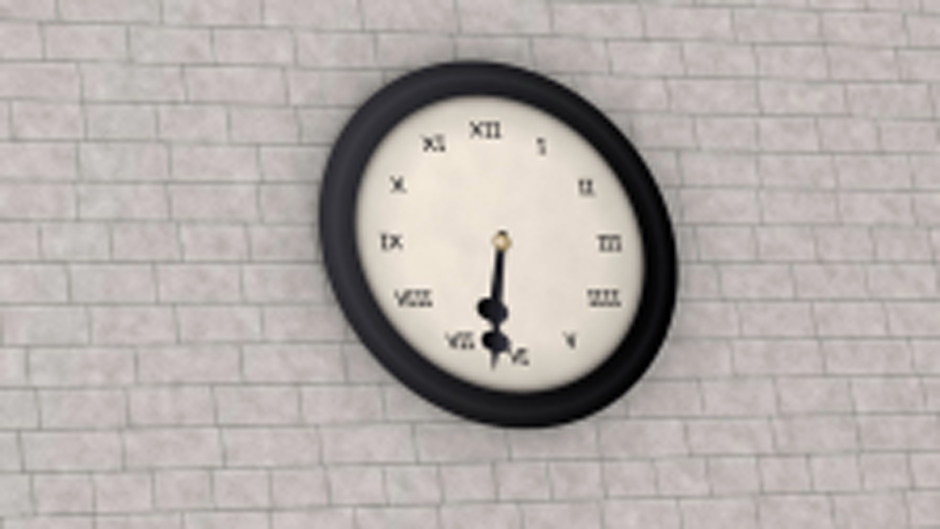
6:32
